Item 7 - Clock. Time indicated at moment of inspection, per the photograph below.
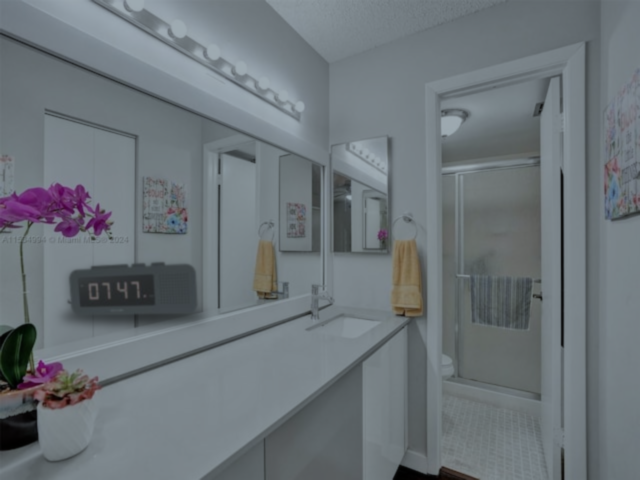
7:47
